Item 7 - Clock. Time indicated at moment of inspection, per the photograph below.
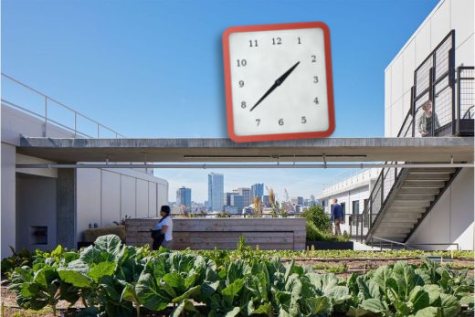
1:38
